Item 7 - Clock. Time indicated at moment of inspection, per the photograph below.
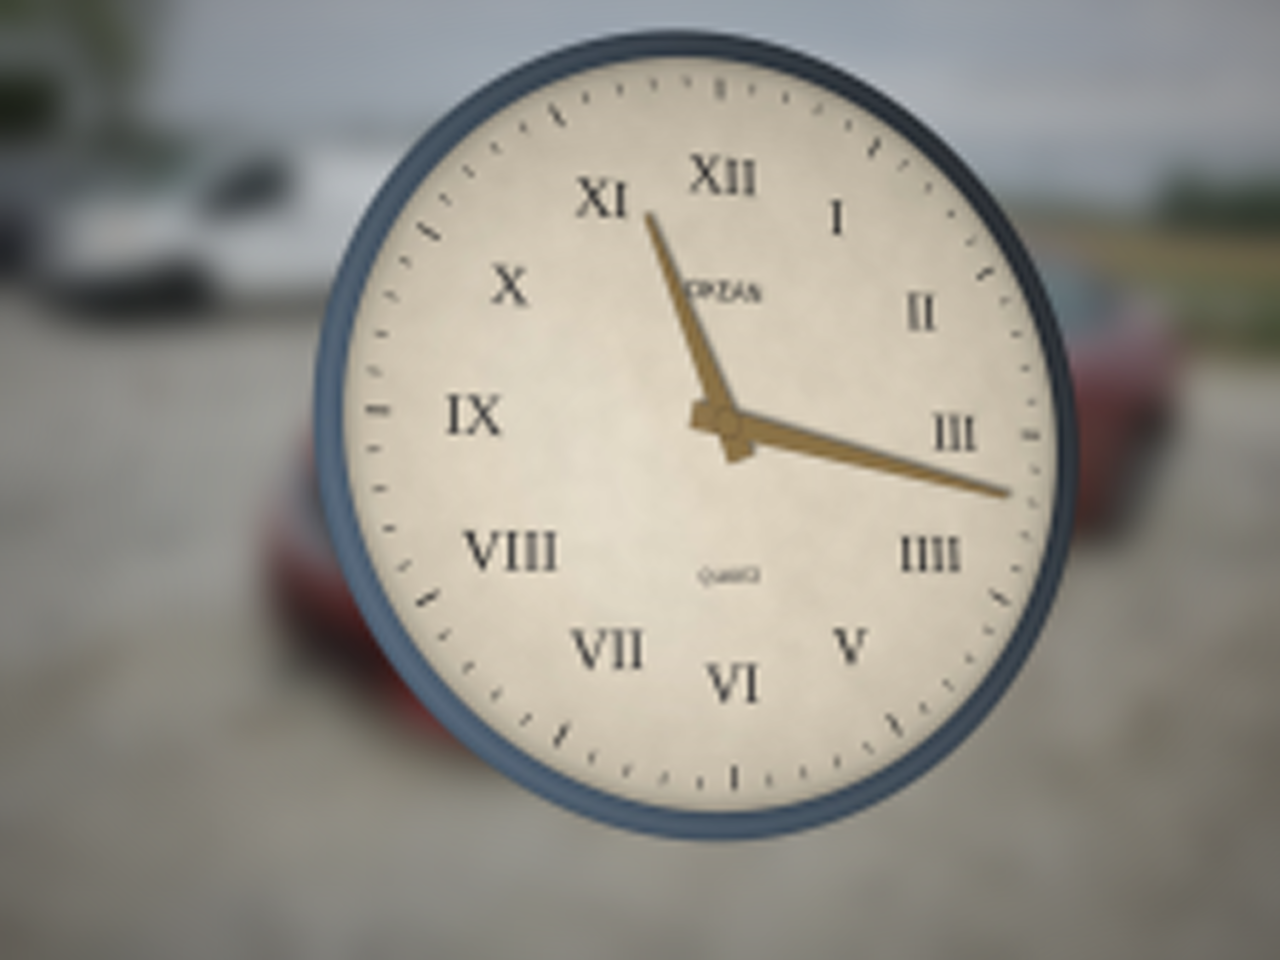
11:17
